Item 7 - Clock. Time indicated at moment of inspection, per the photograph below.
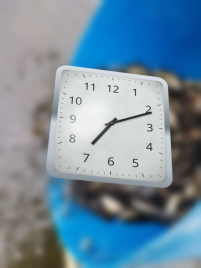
7:11
